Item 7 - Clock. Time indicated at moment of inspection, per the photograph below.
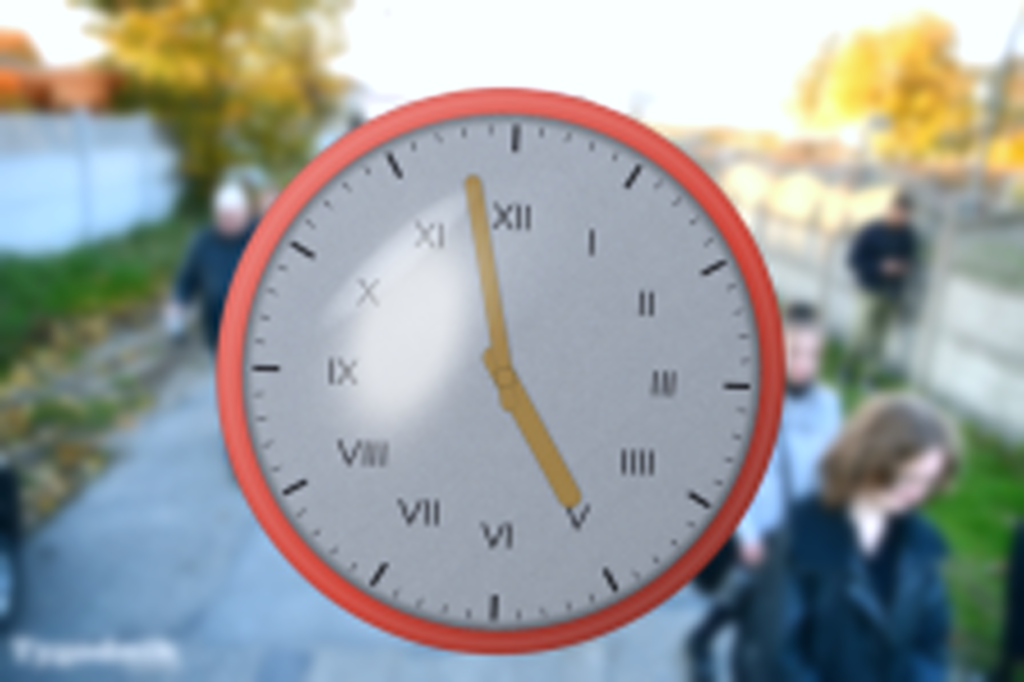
4:58
